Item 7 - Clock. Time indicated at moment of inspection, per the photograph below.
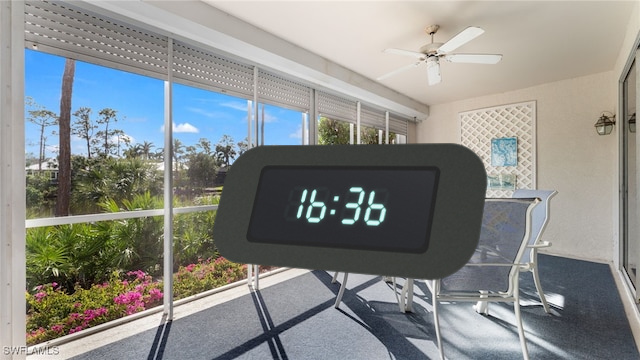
16:36
